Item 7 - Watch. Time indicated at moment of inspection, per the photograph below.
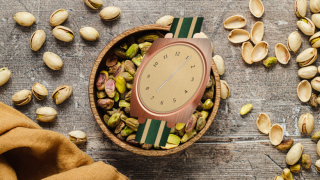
7:06
